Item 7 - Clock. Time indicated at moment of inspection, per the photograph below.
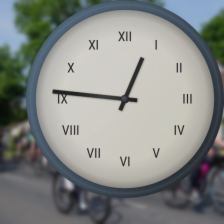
12:46
